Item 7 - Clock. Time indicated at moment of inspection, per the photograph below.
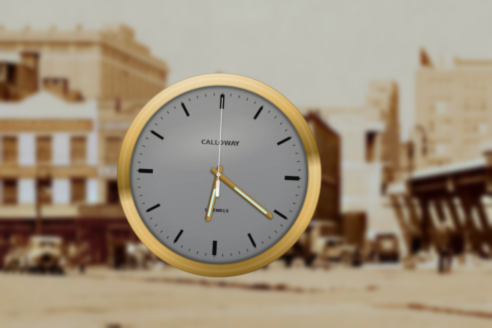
6:21:00
